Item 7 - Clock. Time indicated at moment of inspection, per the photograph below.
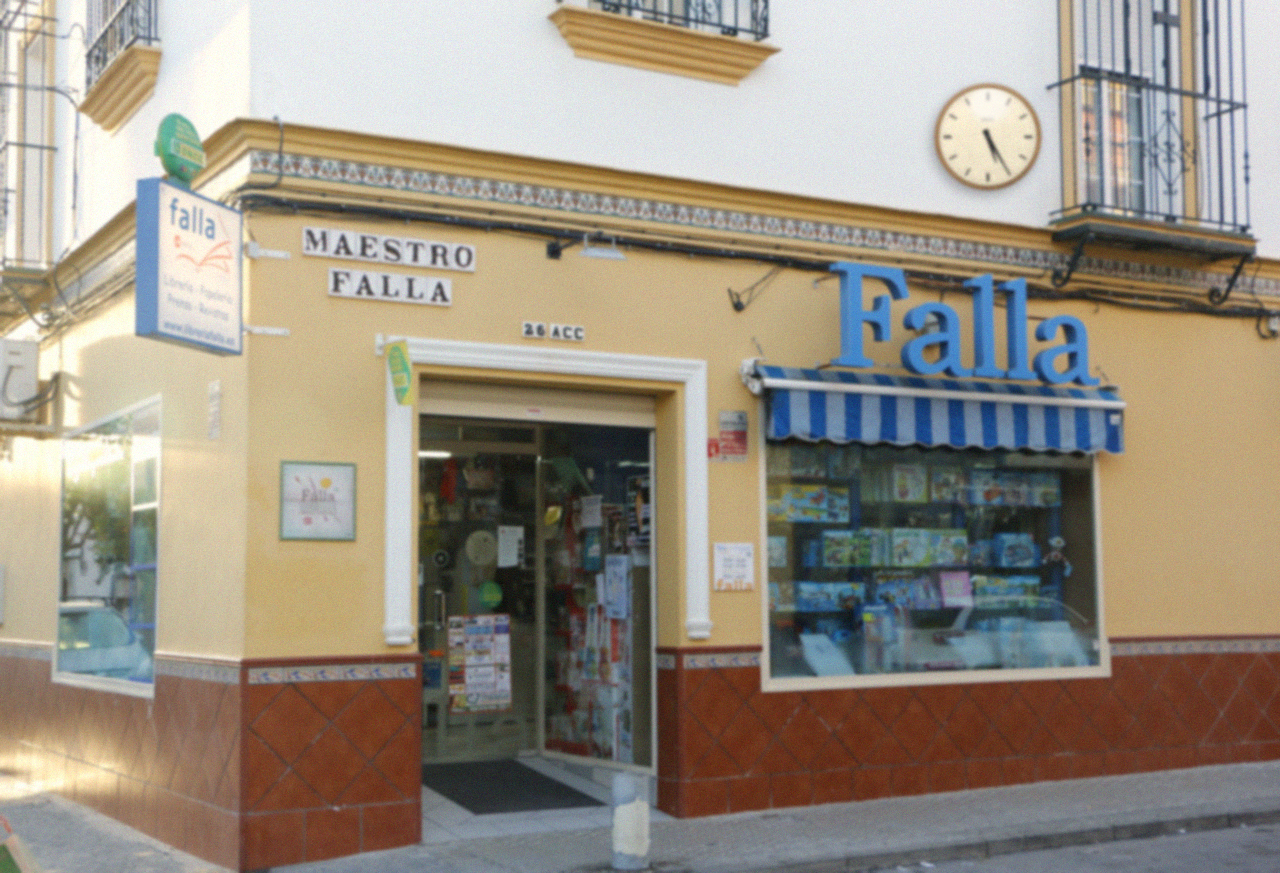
5:25
